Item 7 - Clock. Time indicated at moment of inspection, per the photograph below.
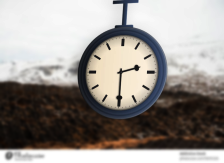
2:30
